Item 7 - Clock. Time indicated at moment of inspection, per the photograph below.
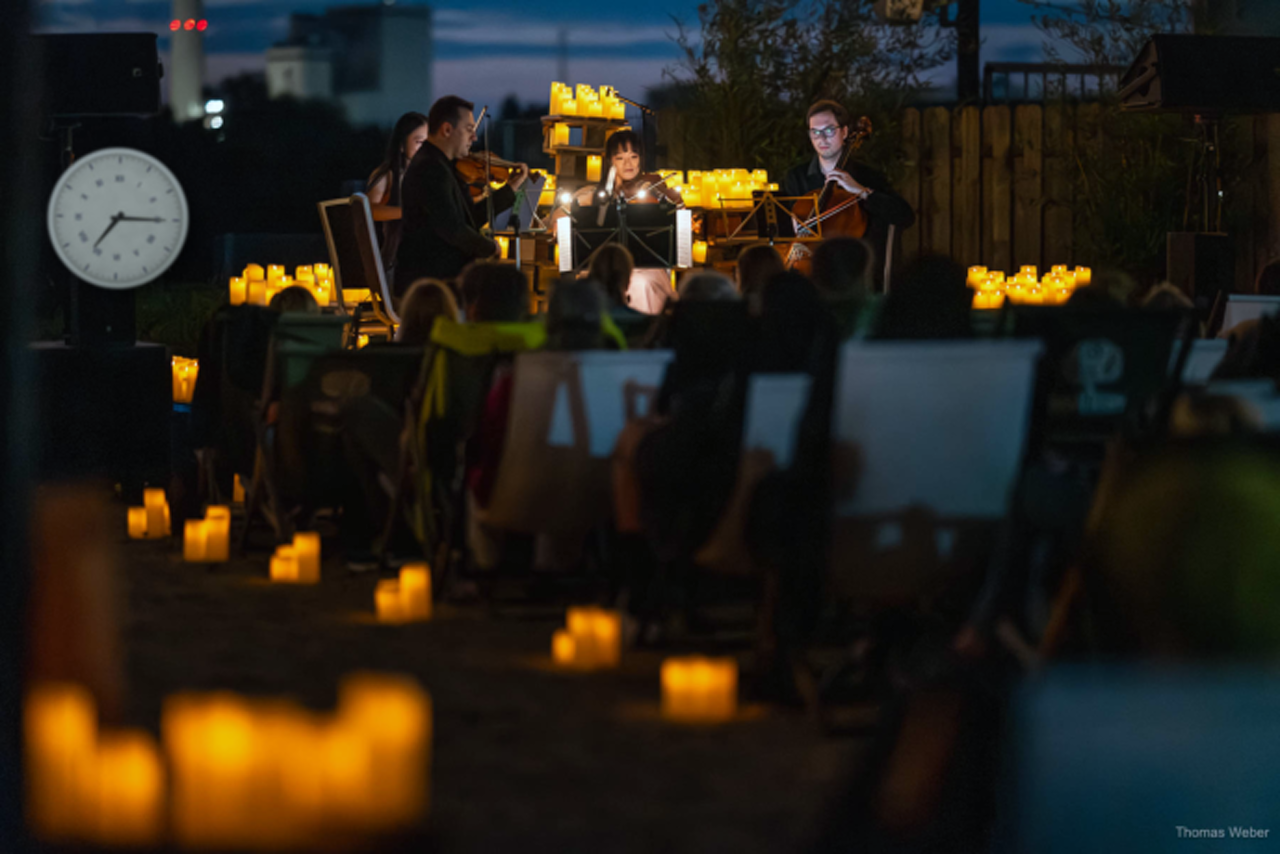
7:15
